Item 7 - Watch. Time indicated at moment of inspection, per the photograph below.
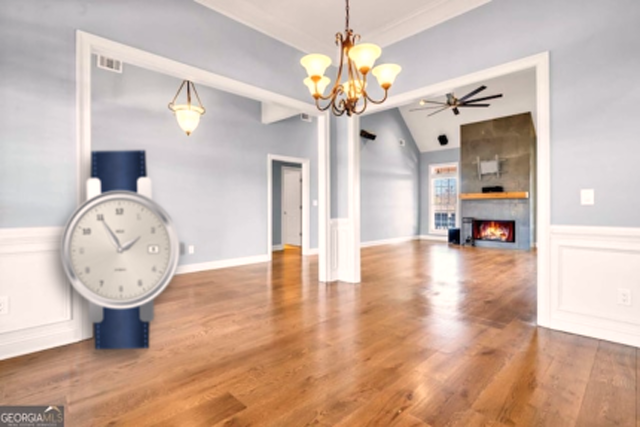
1:55
